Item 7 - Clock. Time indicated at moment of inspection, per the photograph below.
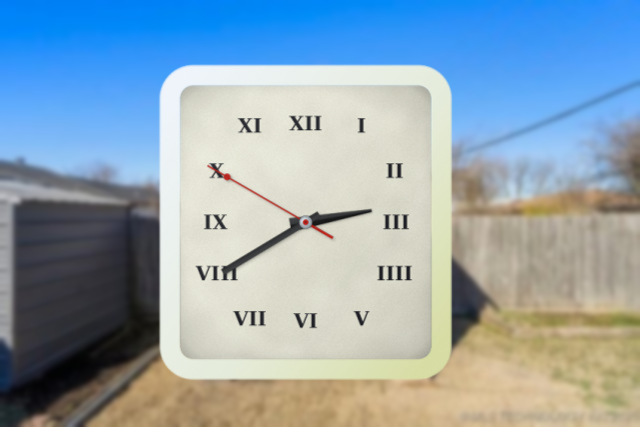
2:39:50
